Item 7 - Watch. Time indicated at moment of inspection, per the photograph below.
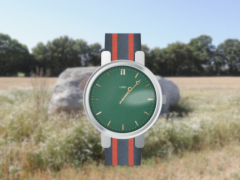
1:07
